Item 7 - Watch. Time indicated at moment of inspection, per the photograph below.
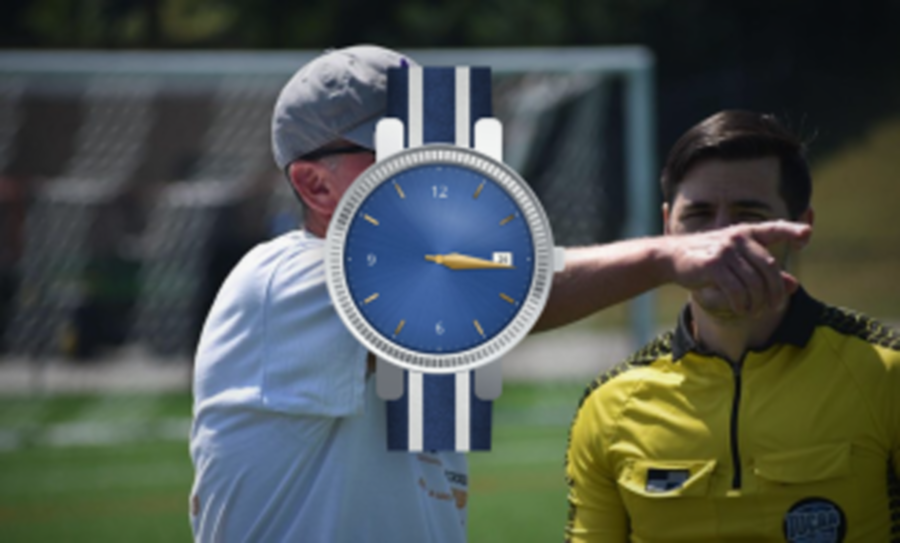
3:16
